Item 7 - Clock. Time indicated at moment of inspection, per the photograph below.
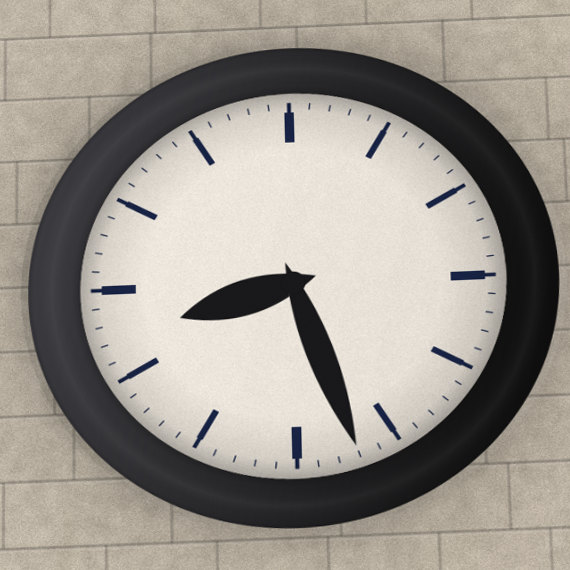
8:27
